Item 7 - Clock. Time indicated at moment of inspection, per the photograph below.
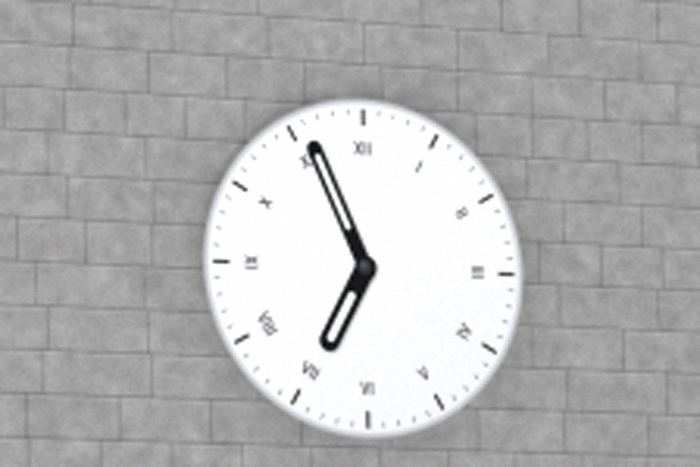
6:56
